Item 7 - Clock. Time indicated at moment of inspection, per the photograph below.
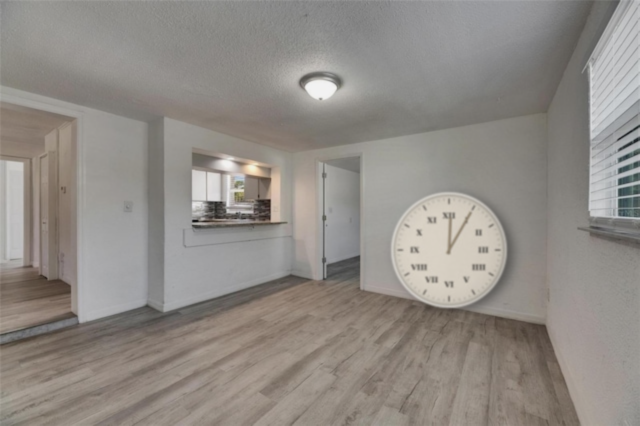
12:05
